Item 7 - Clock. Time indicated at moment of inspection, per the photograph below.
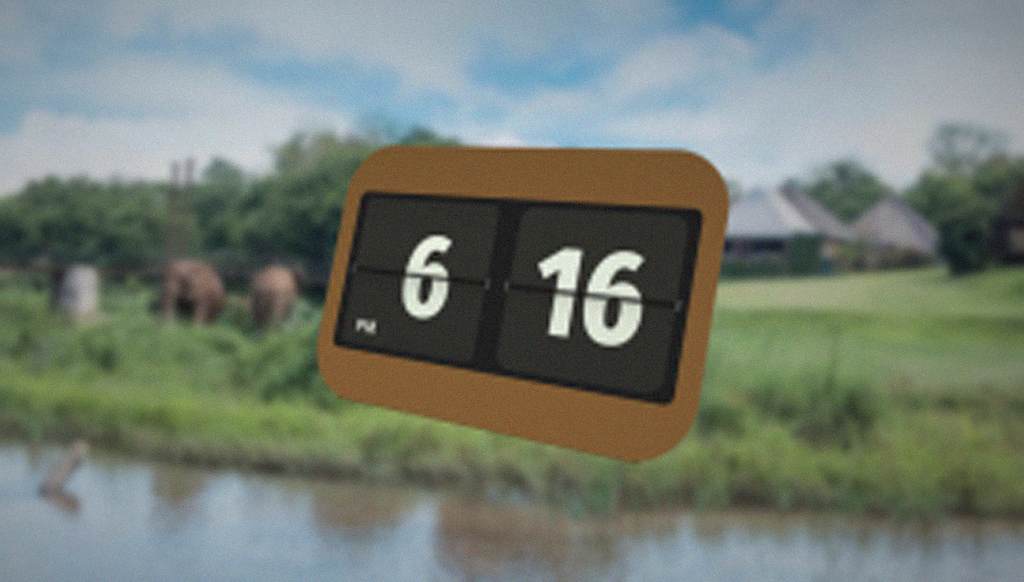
6:16
